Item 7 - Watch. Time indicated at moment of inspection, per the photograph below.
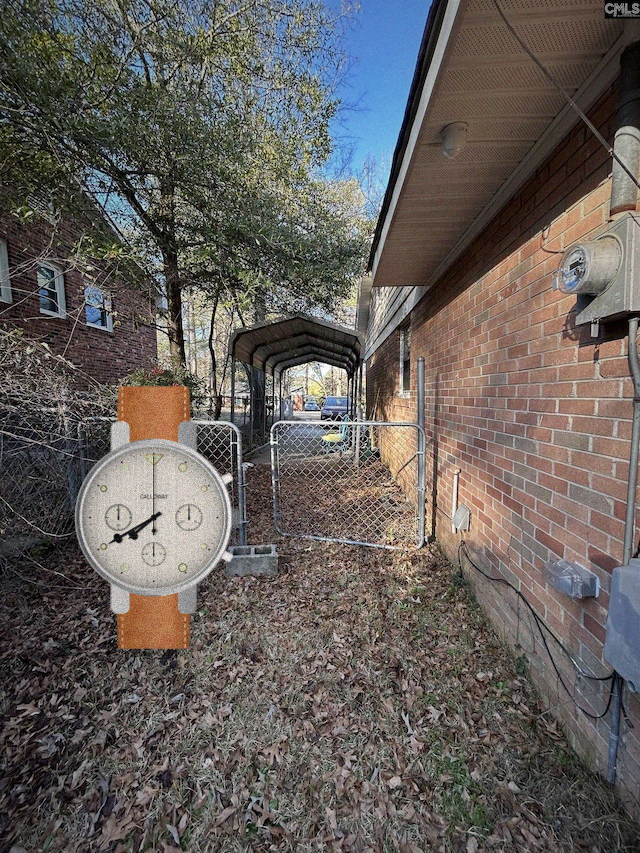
7:40
